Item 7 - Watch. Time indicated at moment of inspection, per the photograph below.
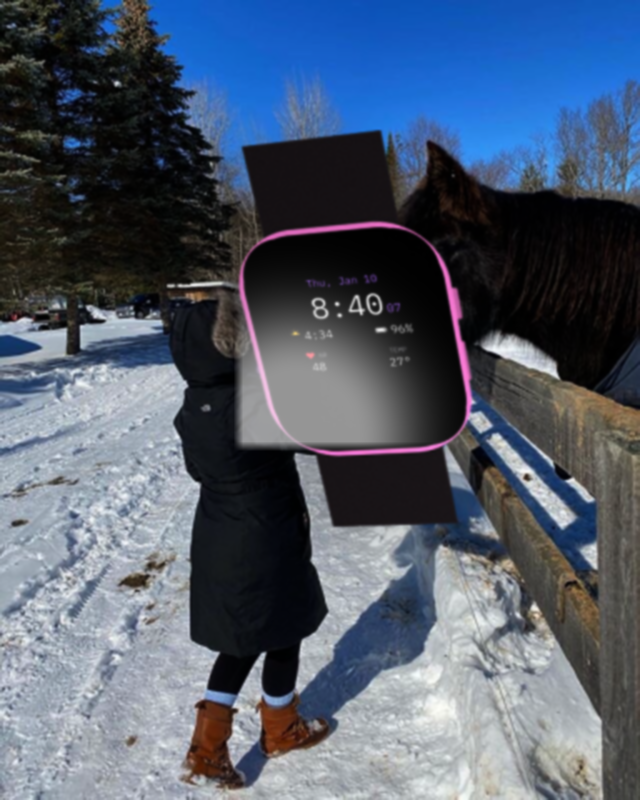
8:40
